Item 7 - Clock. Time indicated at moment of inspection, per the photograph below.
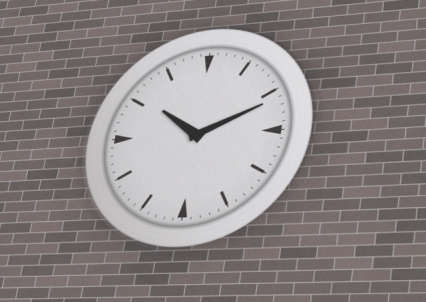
10:11
